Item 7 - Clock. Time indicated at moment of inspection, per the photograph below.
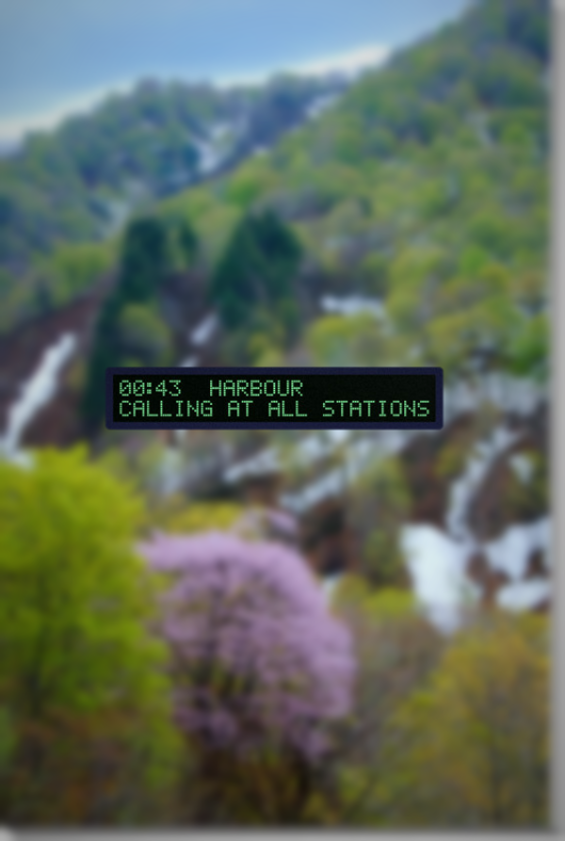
0:43
